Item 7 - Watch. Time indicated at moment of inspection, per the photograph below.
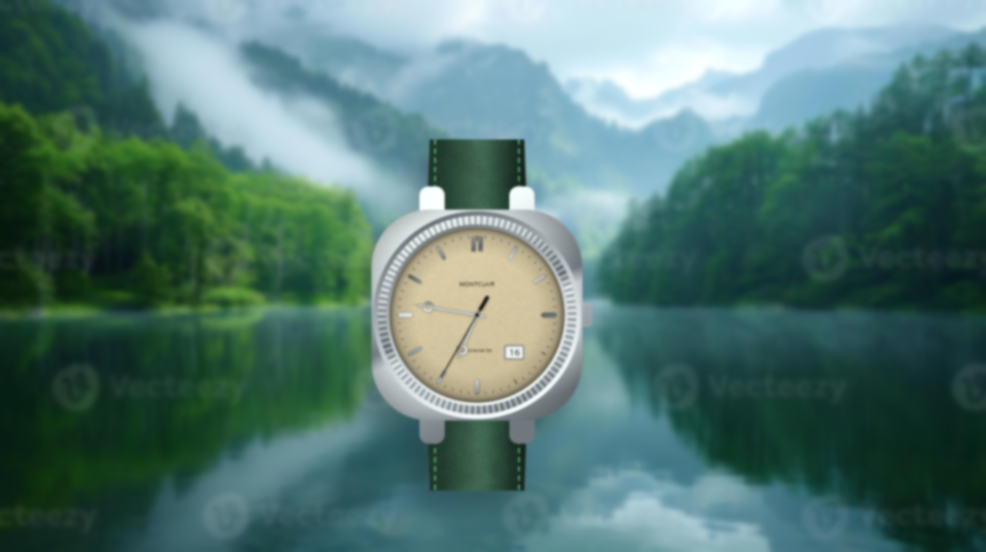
6:46:35
